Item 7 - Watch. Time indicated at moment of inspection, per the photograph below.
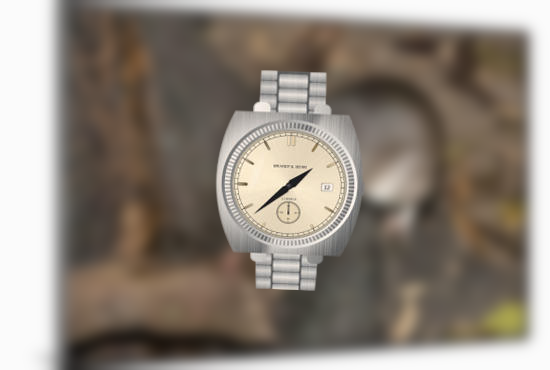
1:38
